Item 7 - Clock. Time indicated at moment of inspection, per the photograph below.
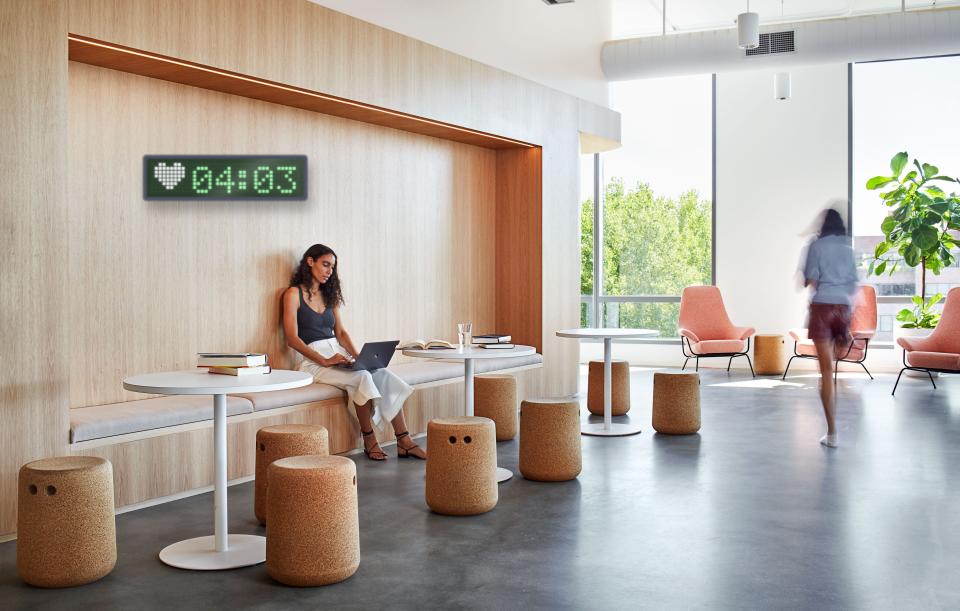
4:03
